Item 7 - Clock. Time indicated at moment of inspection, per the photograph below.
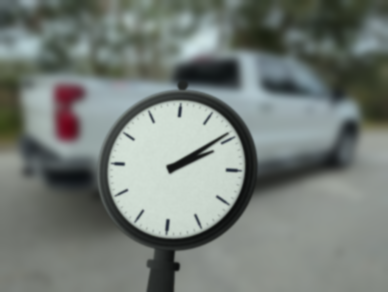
2:09
